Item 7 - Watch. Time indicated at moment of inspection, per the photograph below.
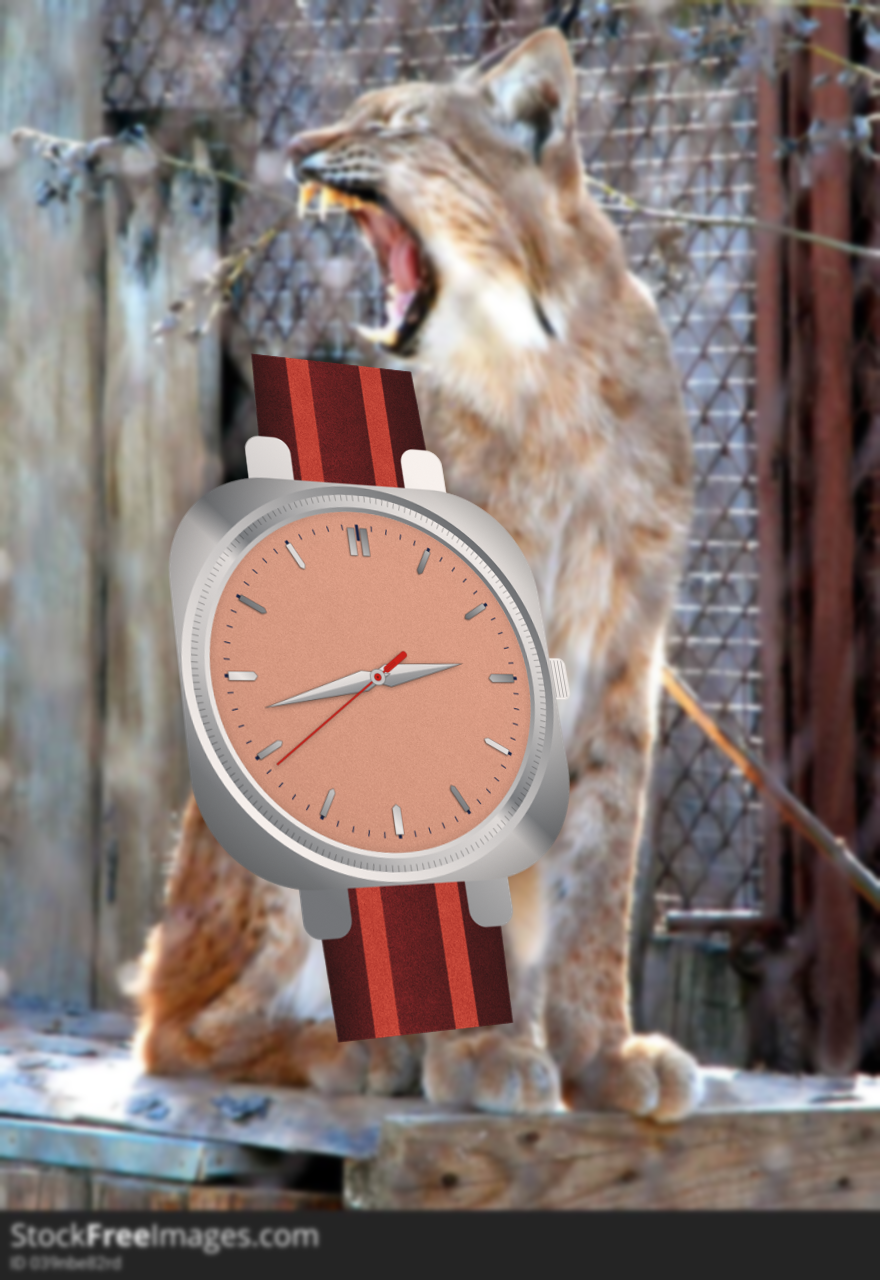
2:42:39
